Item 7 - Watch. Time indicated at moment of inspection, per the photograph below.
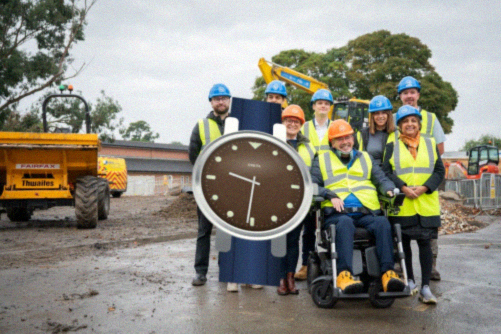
9:31
